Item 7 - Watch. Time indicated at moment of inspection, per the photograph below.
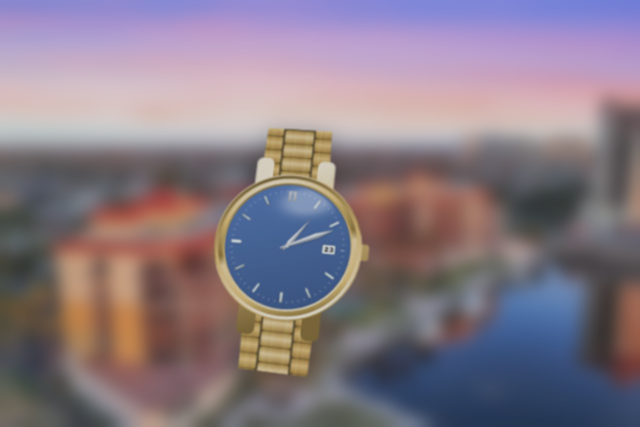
1:11
